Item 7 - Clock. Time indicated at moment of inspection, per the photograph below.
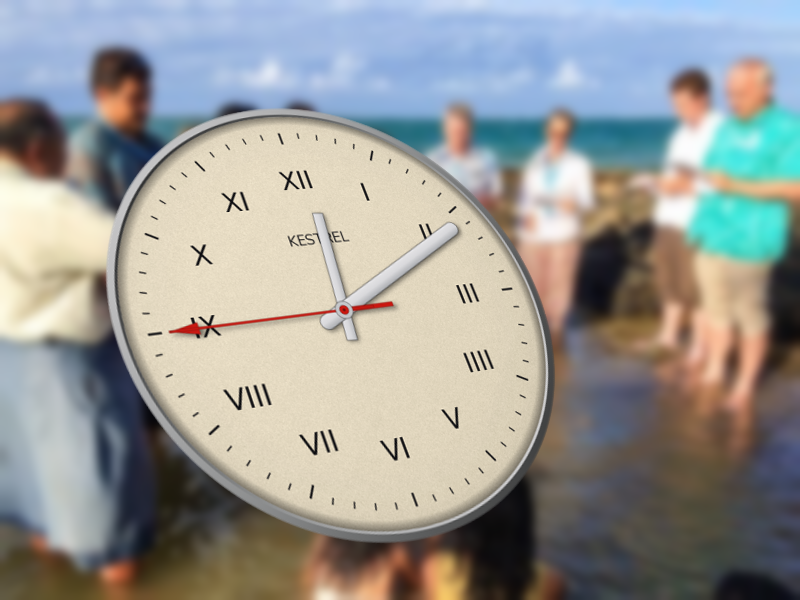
12:10:45
